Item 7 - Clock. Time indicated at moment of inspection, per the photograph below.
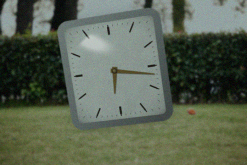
6:17
